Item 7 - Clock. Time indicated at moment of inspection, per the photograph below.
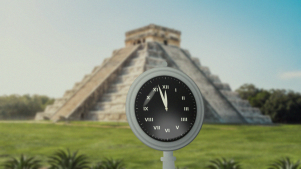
11:57
